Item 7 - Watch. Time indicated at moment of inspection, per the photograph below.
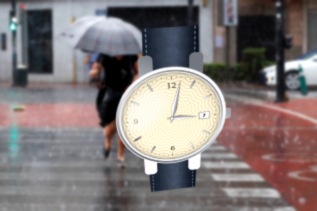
3:02
